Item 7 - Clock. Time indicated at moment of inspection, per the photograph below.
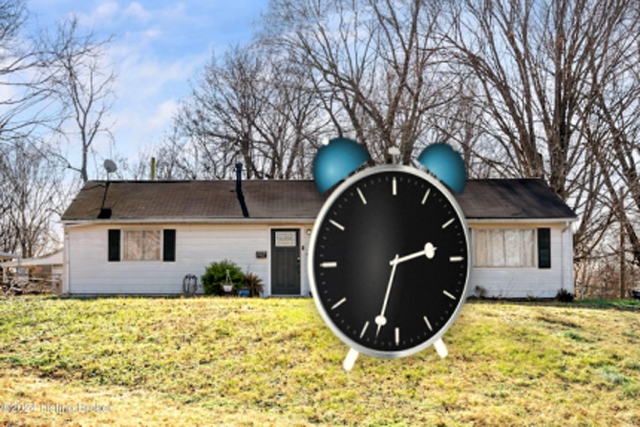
2:33
